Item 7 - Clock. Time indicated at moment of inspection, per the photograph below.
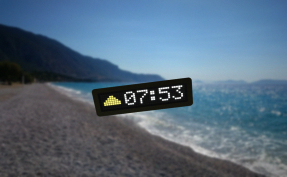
7:53
